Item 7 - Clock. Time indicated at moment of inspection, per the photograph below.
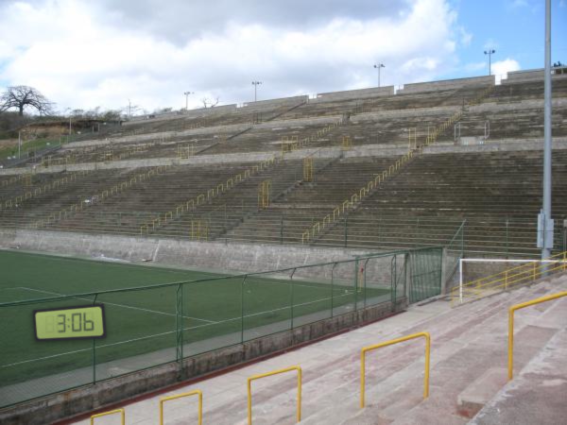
3:06
